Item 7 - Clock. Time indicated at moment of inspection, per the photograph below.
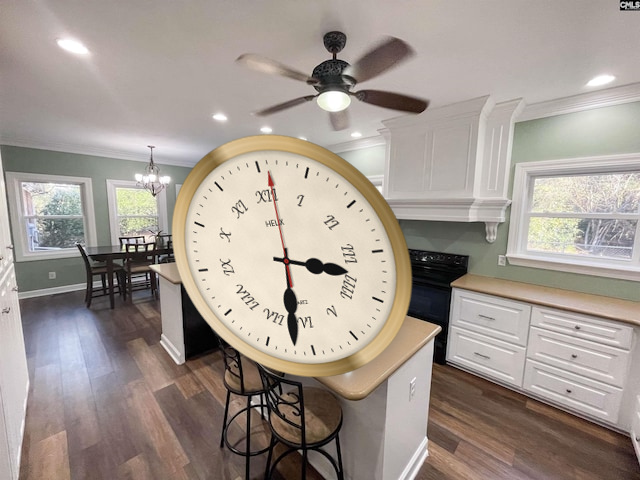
3:32:01
